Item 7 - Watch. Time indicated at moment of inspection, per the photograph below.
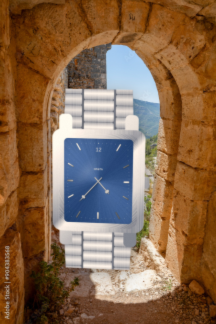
4:37
